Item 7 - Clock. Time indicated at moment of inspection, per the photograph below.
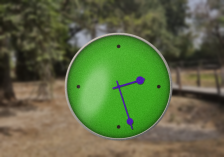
2:27
